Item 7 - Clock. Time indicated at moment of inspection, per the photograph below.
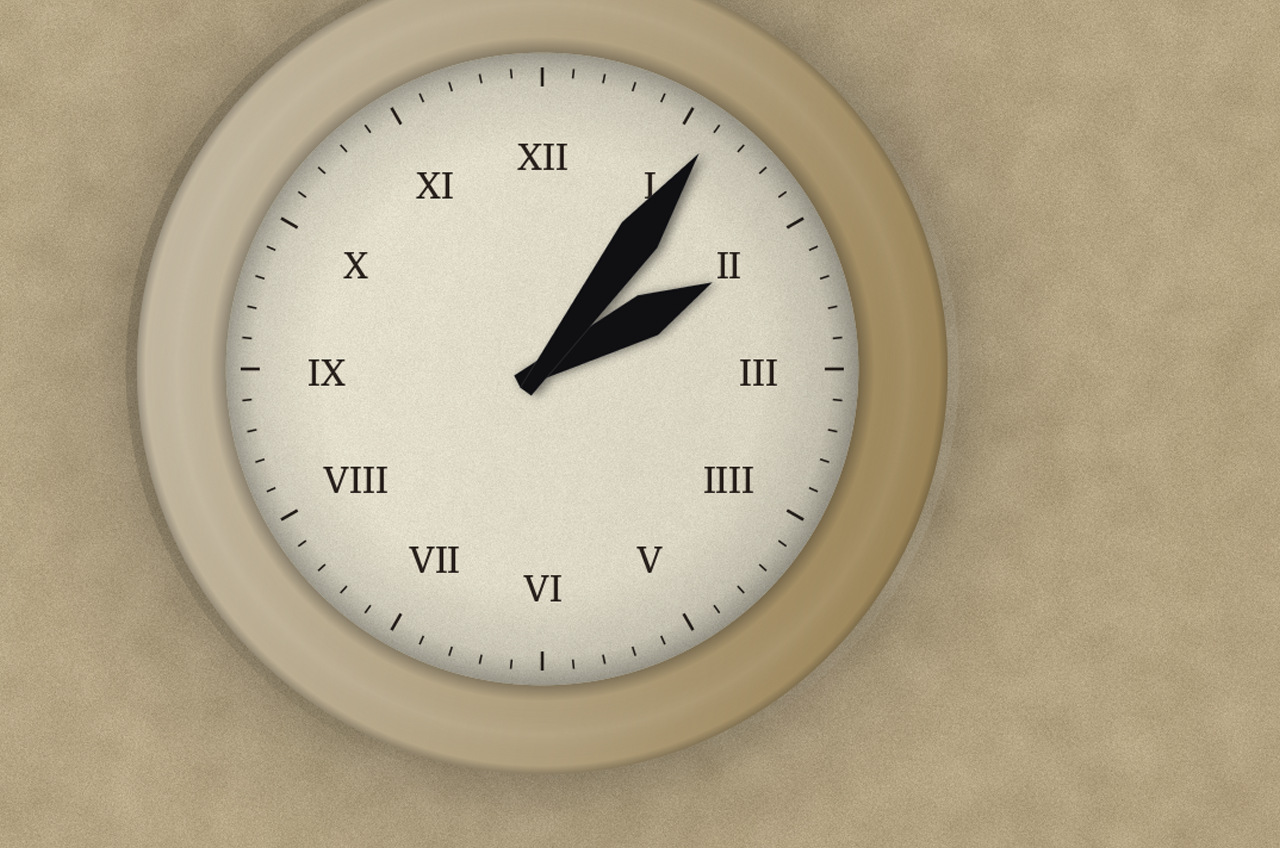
2:06
